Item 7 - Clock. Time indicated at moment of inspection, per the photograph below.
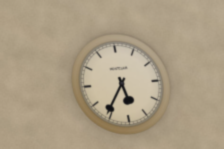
5:36
